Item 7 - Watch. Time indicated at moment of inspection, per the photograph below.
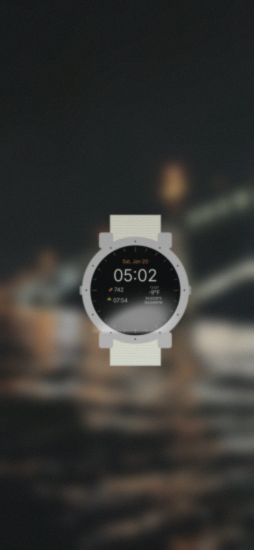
5:02
